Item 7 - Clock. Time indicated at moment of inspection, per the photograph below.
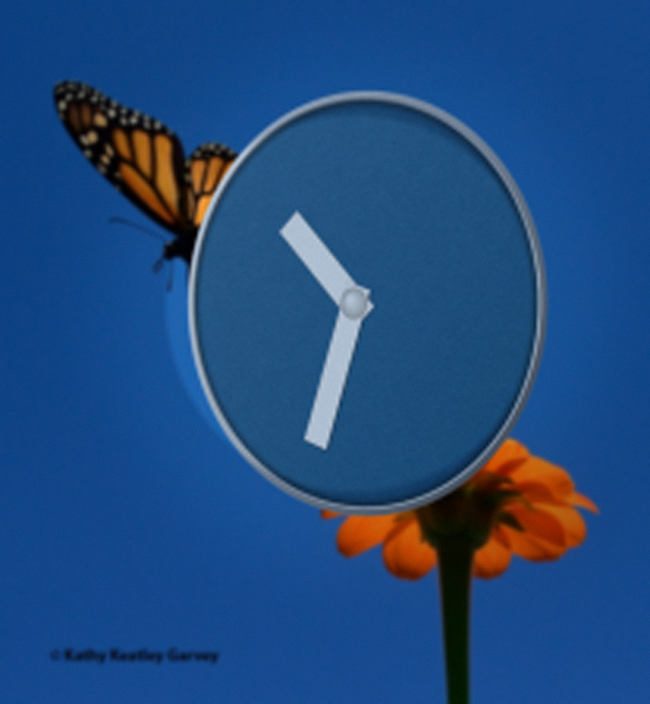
10:33
